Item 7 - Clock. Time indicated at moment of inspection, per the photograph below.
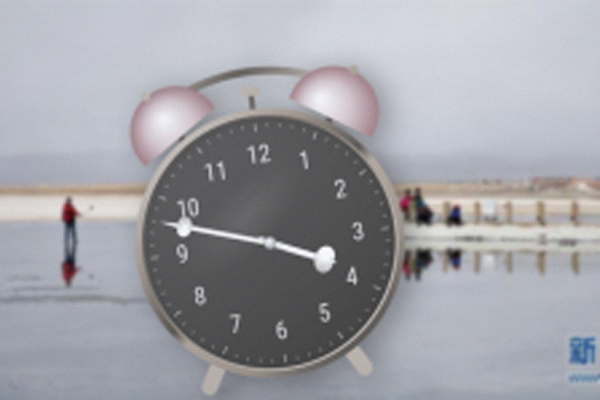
3:48
